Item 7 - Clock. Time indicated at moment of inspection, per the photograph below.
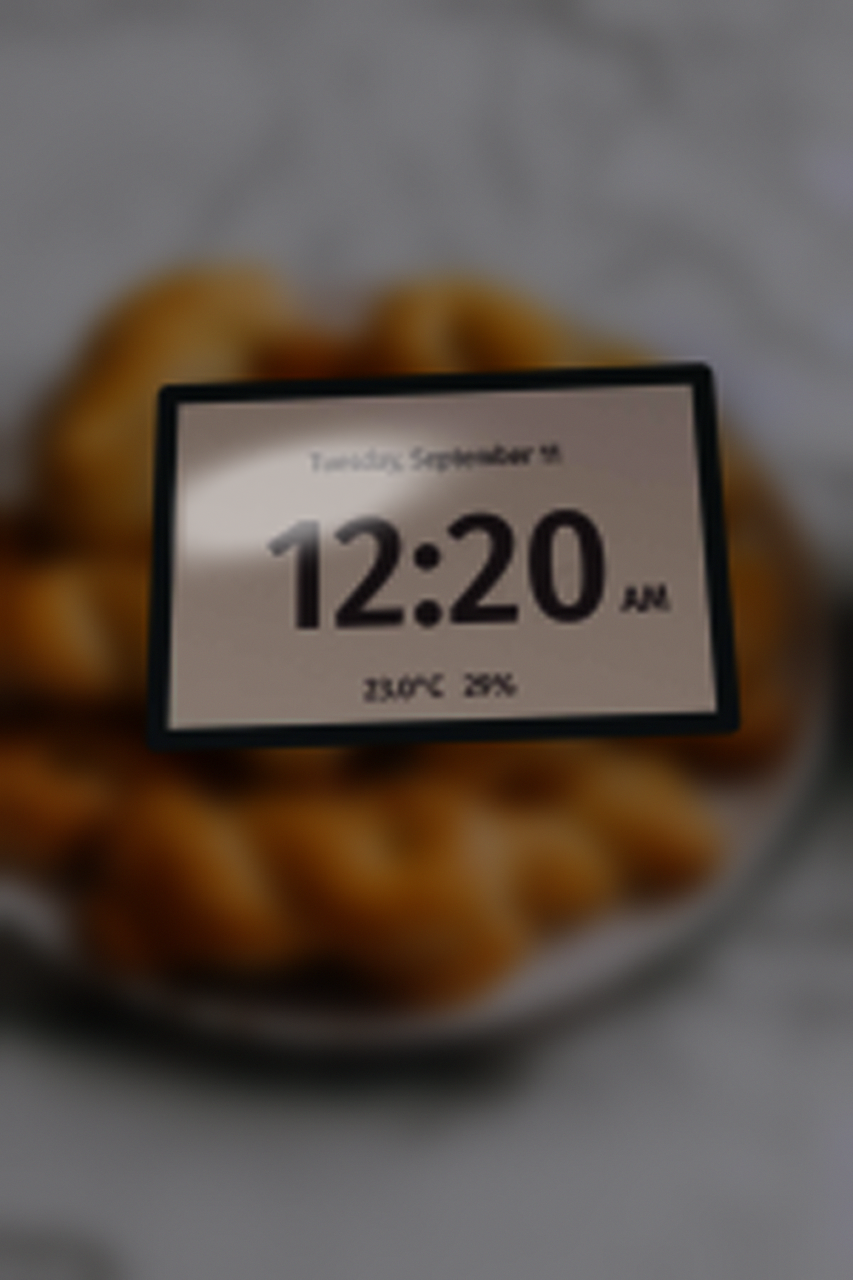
12:20
